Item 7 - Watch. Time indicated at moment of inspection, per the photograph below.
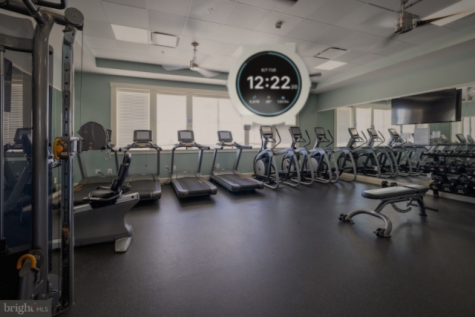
12:22
